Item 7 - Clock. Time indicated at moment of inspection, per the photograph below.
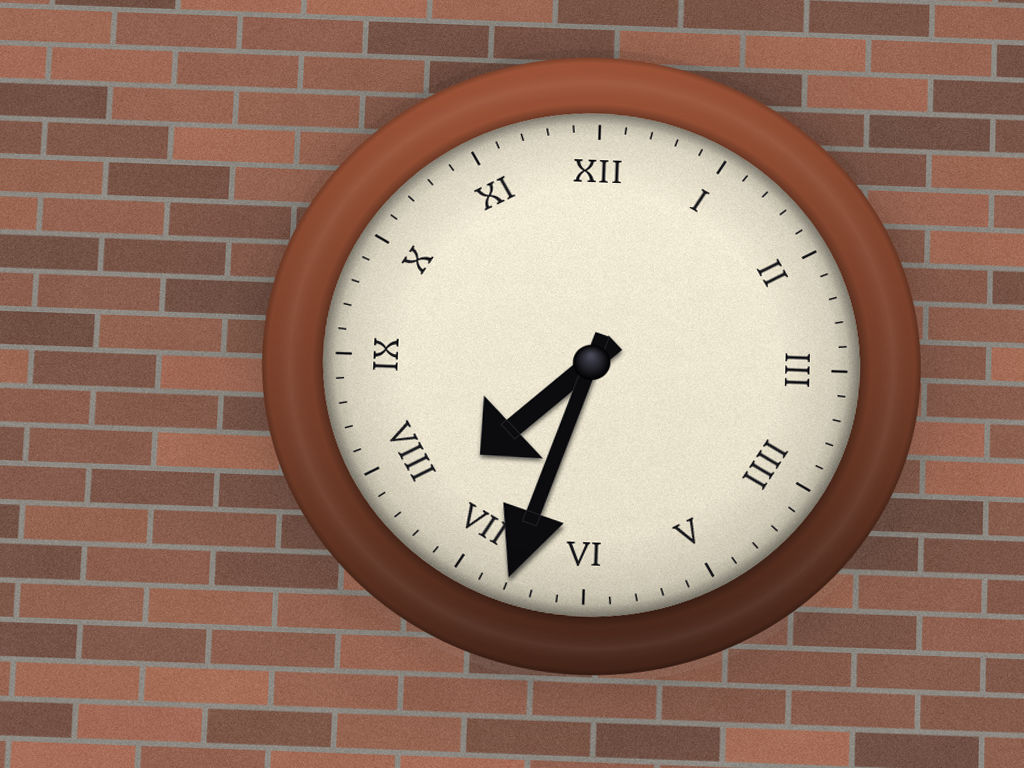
7:33
